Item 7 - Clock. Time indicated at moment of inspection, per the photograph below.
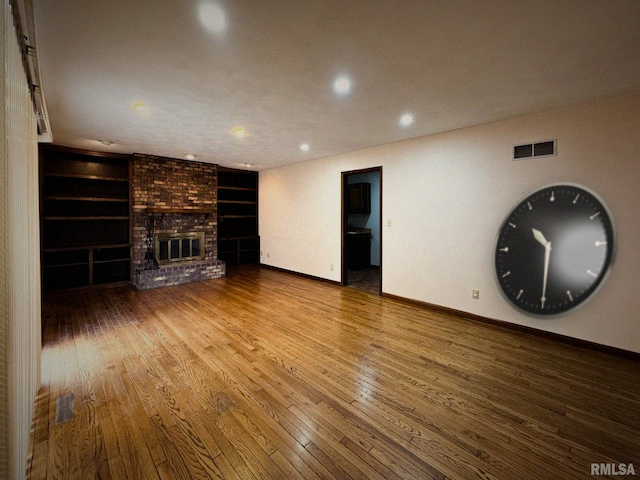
10:30
